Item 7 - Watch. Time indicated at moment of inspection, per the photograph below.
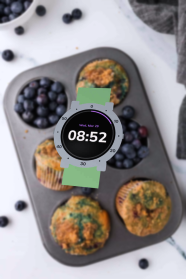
8:52
